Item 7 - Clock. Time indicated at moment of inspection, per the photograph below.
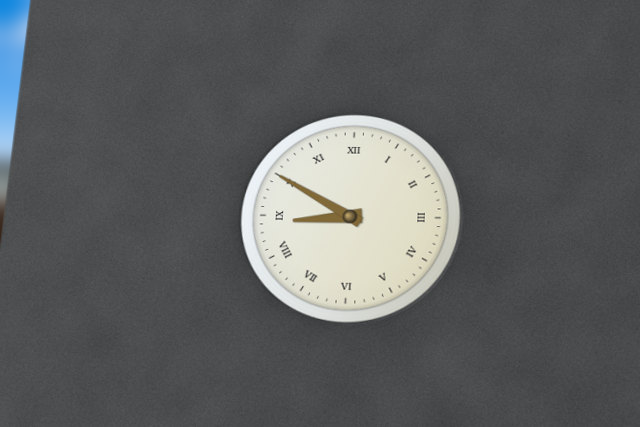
8:50
